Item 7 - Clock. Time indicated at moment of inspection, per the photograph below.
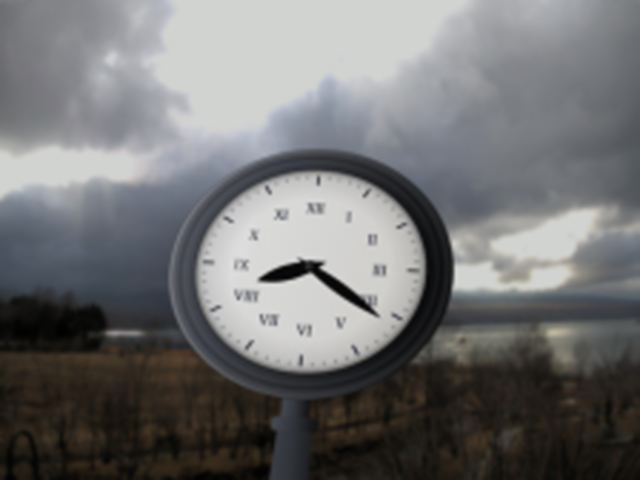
8:21
